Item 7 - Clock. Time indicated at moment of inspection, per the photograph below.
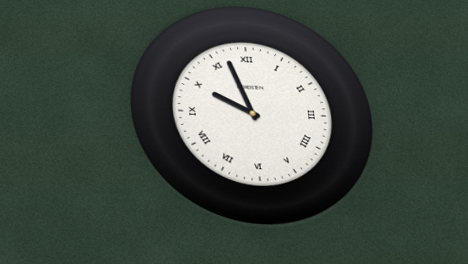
9:57
